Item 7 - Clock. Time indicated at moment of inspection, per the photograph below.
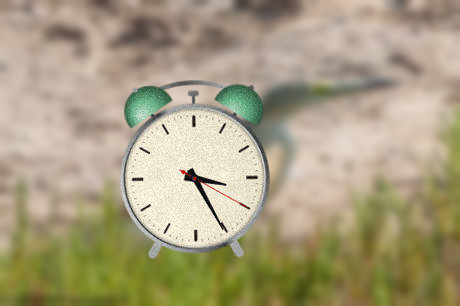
3:25:20
